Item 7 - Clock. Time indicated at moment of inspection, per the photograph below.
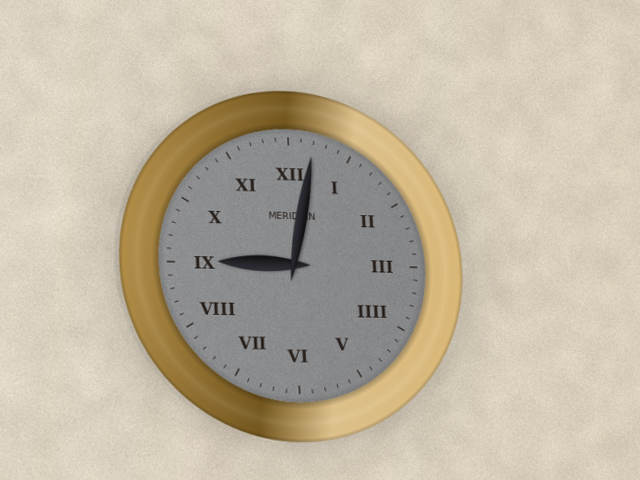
9:02
